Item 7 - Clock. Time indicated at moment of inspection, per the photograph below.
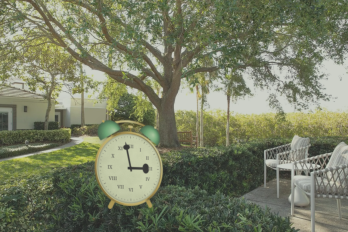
2:58
